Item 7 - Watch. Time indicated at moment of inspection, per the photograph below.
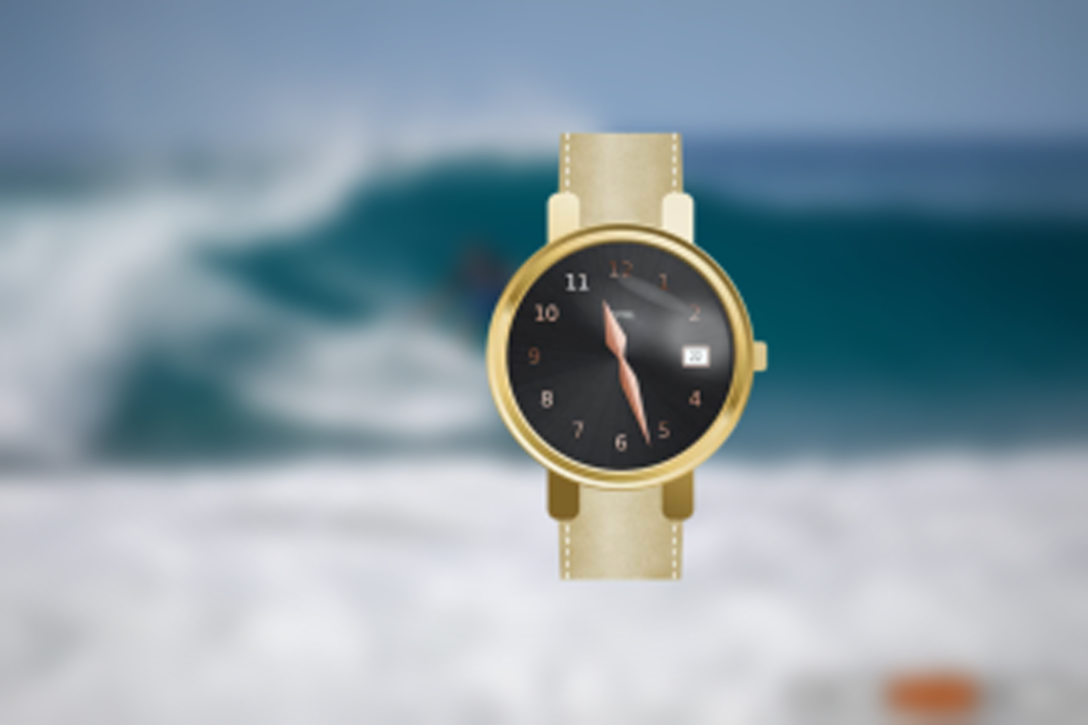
11:27
